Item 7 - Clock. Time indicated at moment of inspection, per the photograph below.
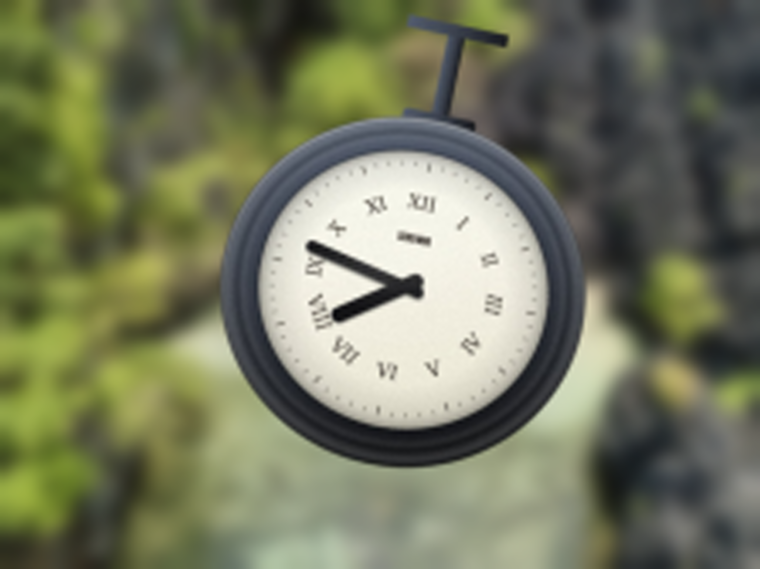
7:47
